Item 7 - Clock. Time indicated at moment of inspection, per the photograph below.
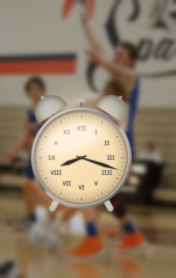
8:18
